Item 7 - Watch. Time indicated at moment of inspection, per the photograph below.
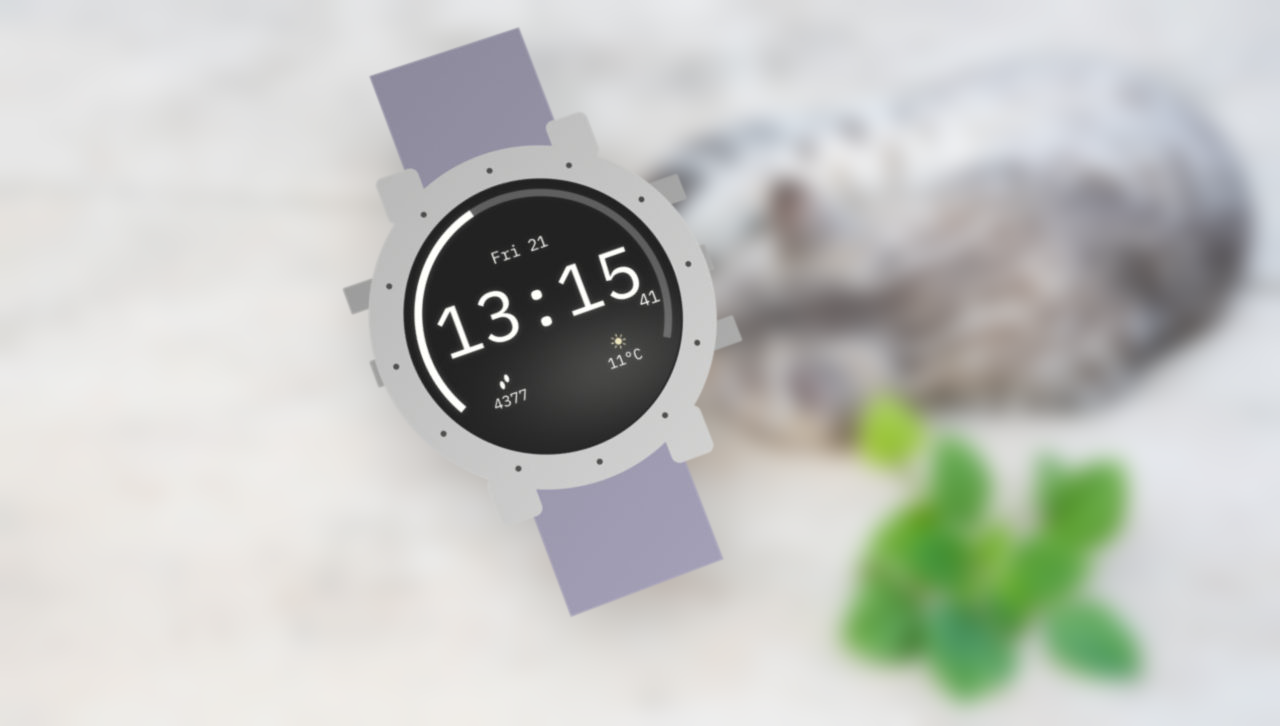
13:15:41
